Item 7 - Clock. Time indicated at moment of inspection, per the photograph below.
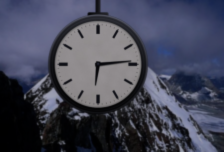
6:14
